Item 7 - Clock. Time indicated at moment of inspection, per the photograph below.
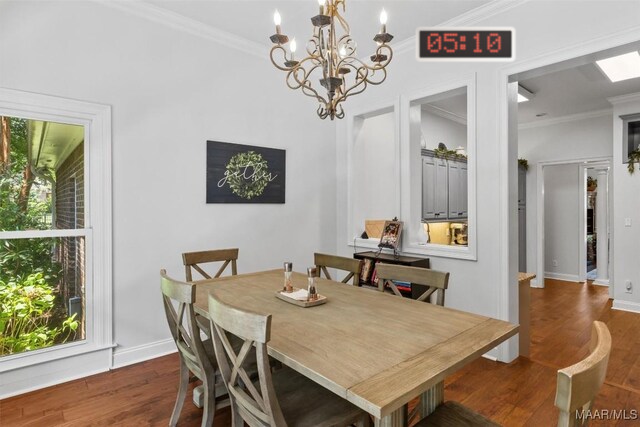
5:10
